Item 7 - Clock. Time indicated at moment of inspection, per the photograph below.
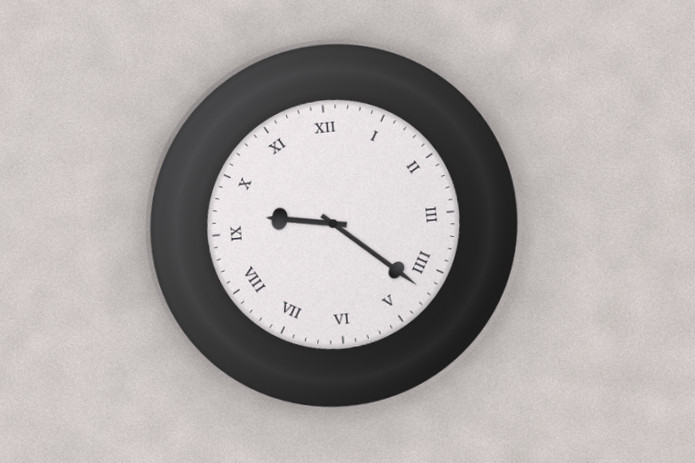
9:22
